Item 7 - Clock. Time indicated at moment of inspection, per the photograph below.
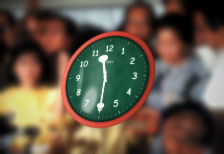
11:30
